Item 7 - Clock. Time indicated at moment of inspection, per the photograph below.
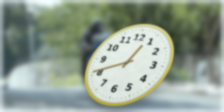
12:41
